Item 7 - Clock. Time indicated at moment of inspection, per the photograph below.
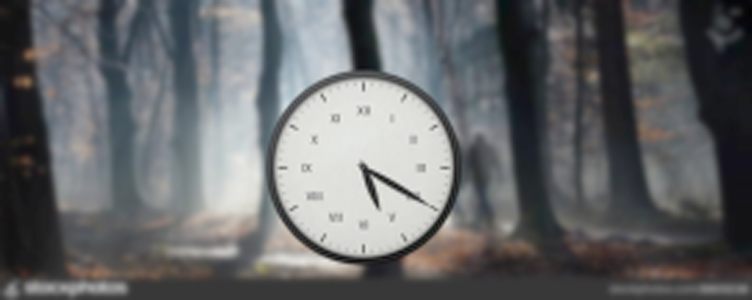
5:20
